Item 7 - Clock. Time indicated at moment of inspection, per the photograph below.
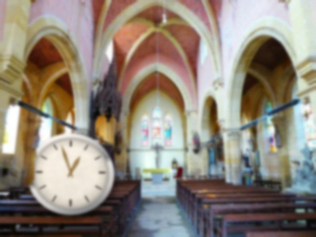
12:57
